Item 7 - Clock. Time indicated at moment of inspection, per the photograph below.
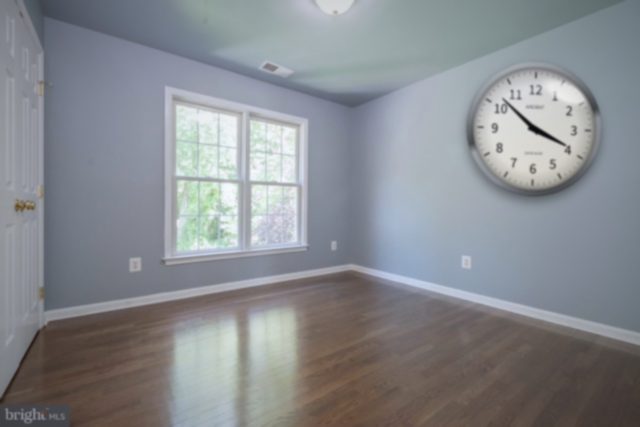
3:52
